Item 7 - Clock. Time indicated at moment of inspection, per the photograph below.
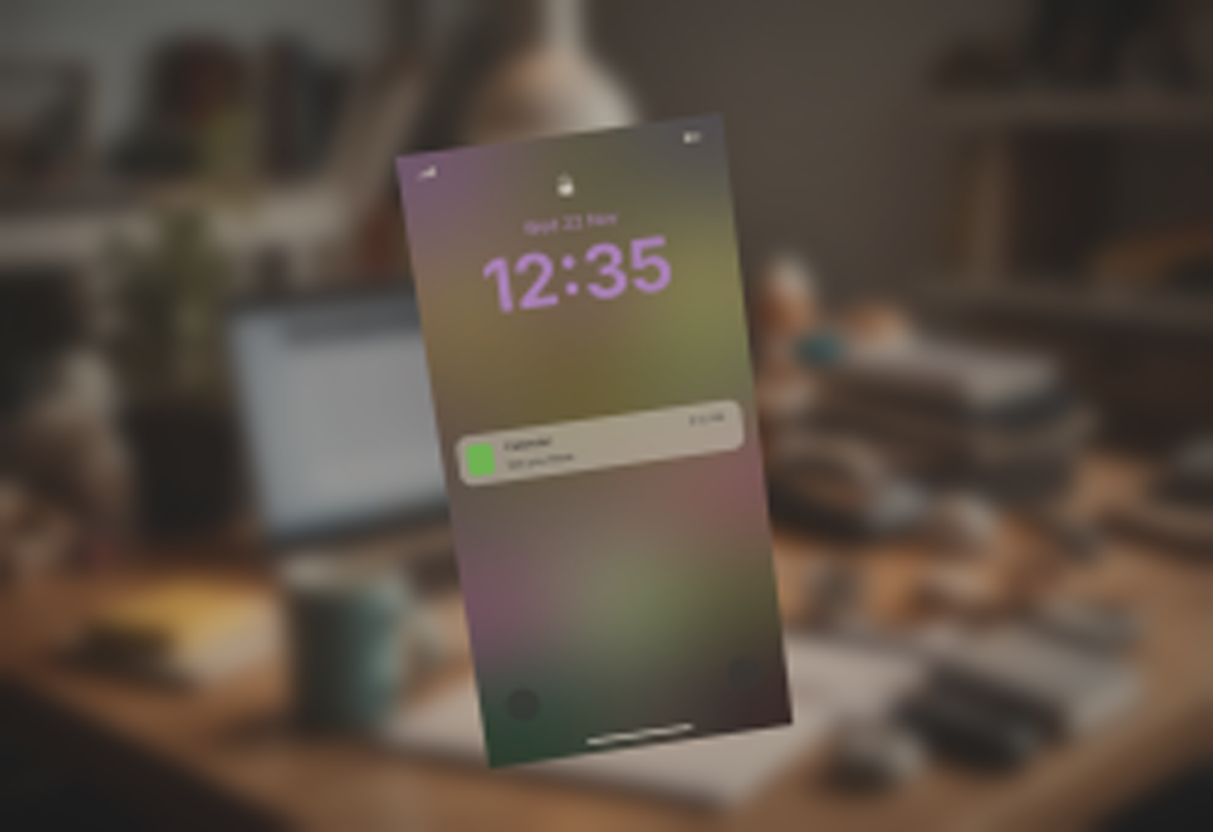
12:35
